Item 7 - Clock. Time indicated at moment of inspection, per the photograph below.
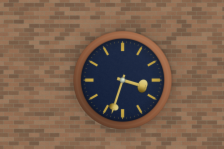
3:33
